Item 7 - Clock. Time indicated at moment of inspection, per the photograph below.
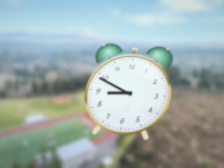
8:49
